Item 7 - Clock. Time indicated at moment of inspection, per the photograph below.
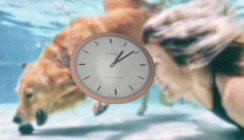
1:09
